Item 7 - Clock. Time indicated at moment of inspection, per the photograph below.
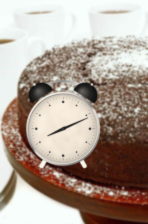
8:11
